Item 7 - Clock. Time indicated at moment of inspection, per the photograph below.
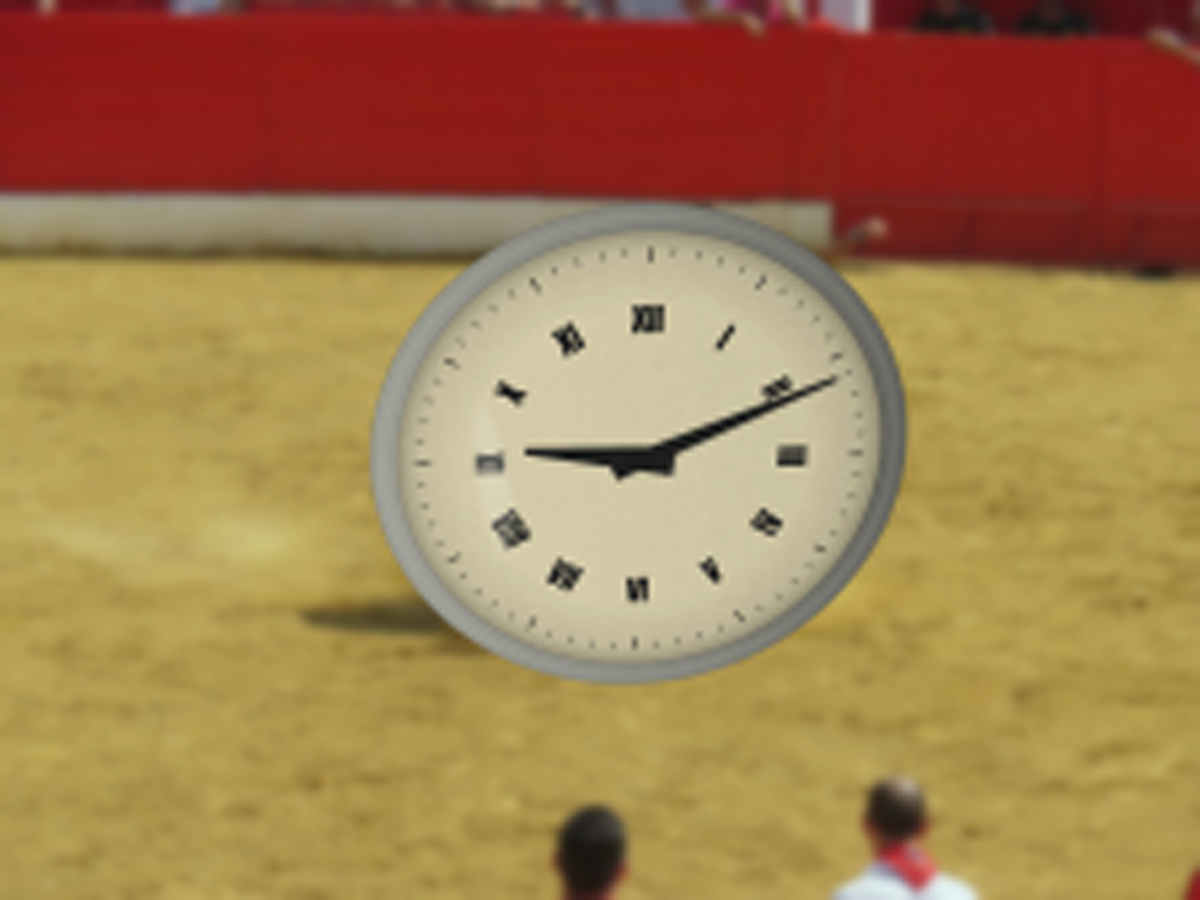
9:11
